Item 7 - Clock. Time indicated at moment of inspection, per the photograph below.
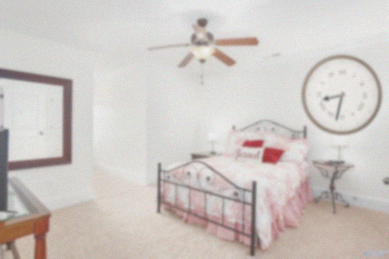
8:32
